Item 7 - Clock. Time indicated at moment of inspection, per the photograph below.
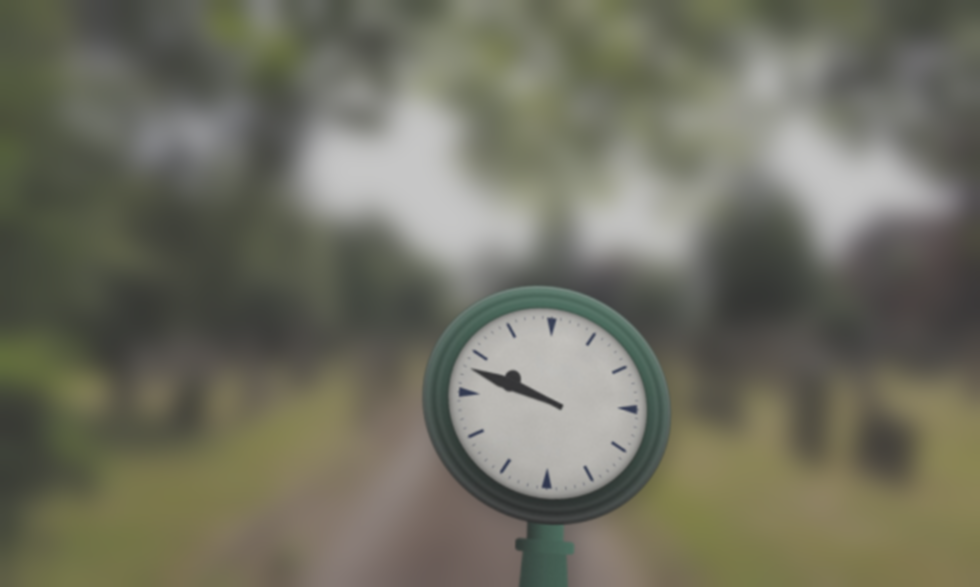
9:48
